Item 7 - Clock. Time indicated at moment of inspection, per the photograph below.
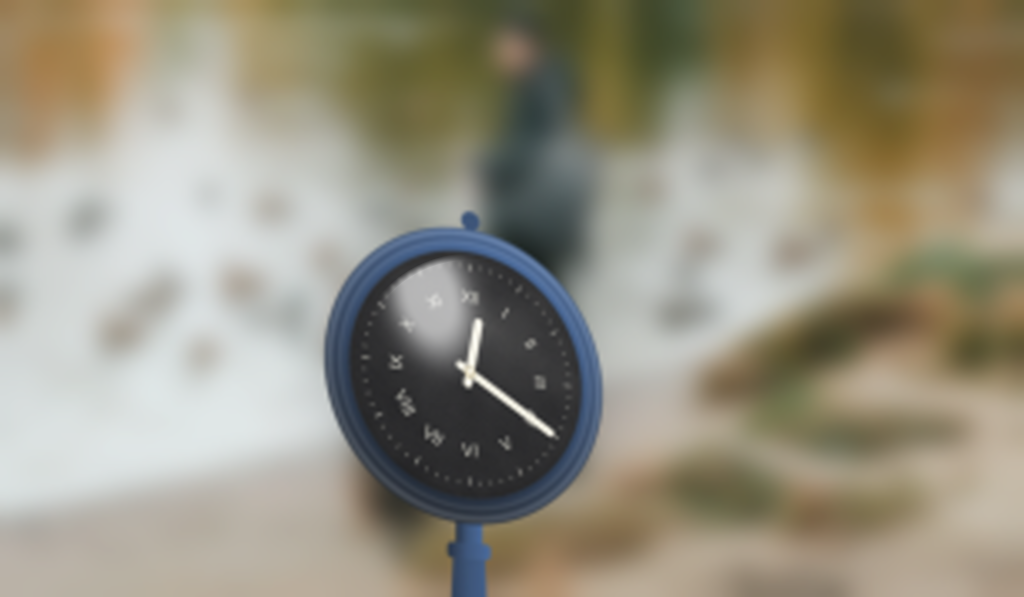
12:20
